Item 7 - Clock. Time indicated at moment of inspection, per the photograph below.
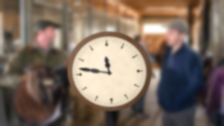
11:47
